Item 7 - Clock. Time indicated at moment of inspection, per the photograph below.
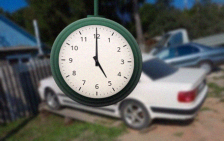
5:00
